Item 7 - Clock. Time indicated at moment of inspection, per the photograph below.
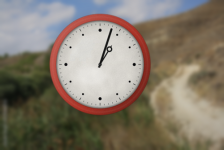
1:03
